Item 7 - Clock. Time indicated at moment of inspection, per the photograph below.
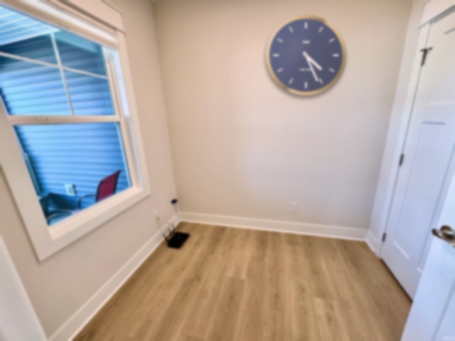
4:26
